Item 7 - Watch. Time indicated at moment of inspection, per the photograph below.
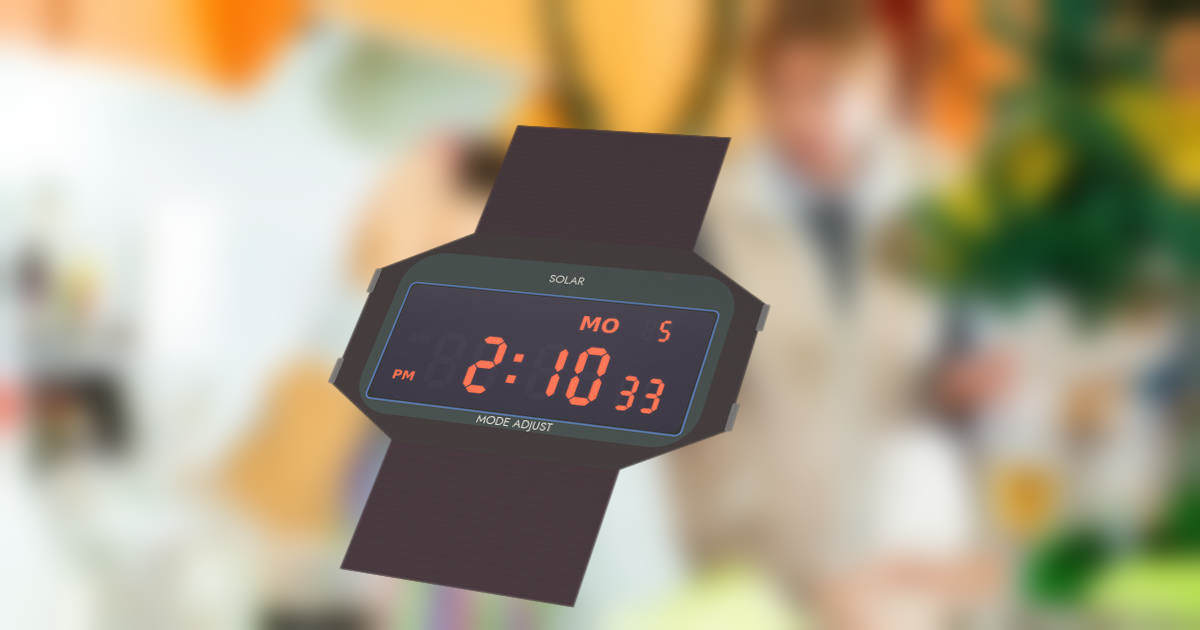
2:10:33
